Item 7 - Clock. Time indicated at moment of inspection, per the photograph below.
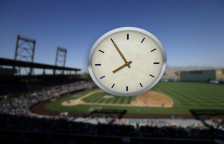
7:55
